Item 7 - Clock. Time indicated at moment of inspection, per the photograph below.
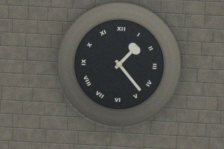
1:23
